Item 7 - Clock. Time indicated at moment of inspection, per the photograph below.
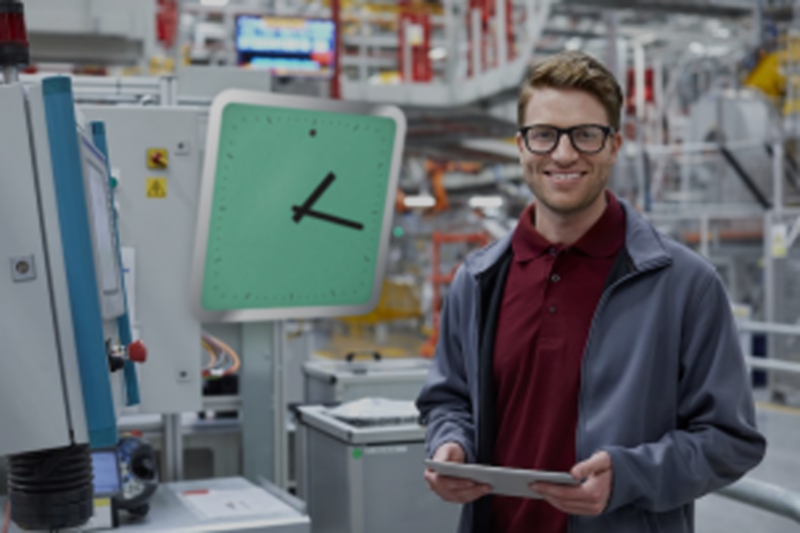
1:17
